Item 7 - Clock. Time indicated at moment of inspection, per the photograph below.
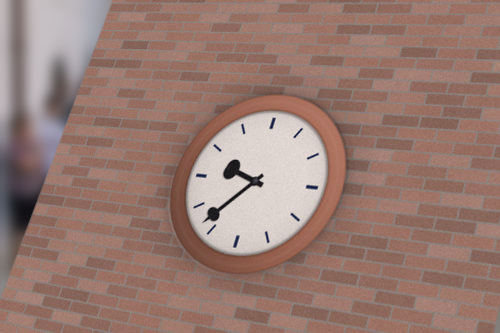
9:37
